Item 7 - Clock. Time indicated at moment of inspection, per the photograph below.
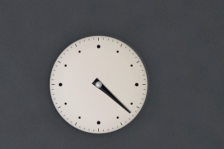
4:22
